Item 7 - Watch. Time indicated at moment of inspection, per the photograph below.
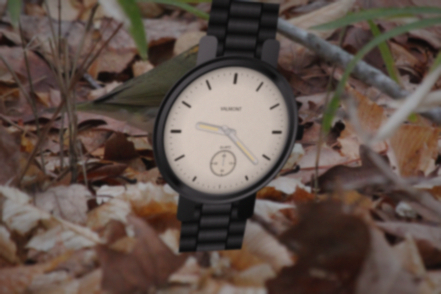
9:22
